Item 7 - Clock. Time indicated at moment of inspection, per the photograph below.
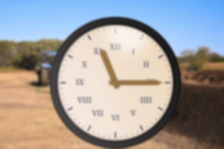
11:15
